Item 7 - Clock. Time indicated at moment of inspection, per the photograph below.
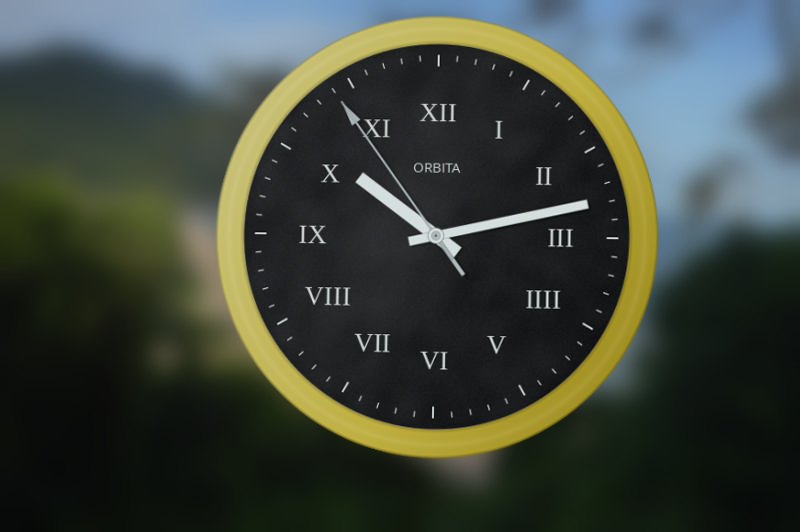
10:12:54
